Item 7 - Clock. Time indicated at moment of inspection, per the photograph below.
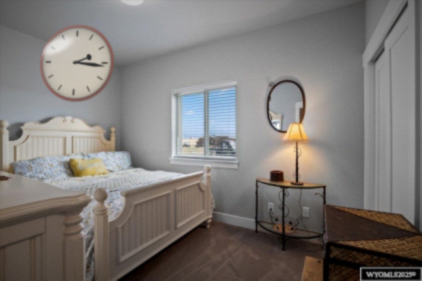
2:16
